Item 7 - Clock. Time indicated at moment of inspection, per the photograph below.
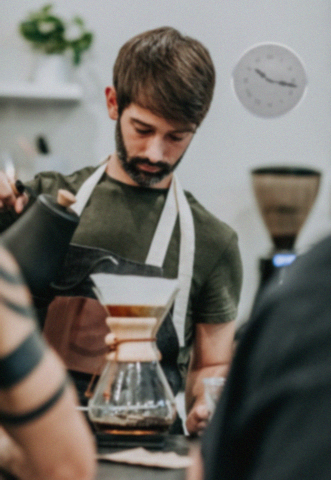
10:17
